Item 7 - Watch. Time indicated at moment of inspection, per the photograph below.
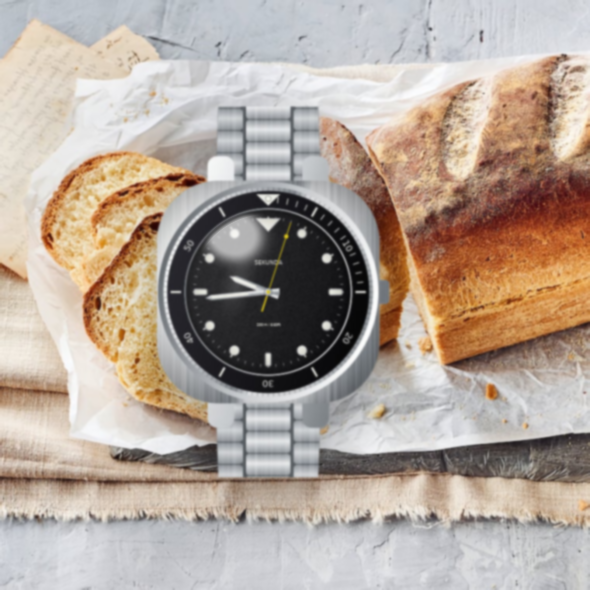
9:44:03
